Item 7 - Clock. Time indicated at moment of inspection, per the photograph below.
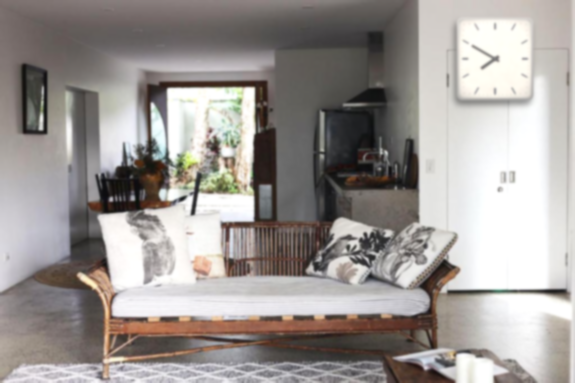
7:50
